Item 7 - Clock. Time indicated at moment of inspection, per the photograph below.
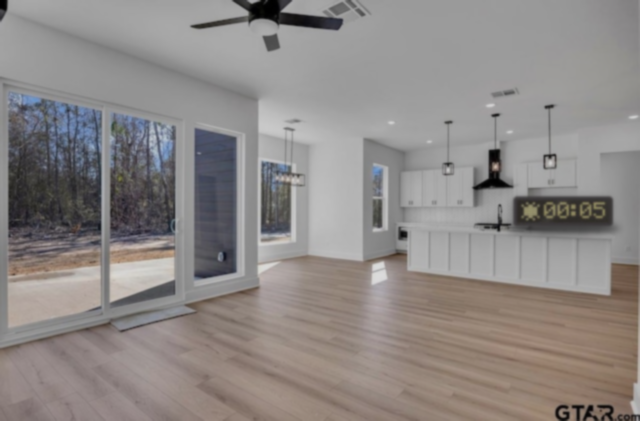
0:05
